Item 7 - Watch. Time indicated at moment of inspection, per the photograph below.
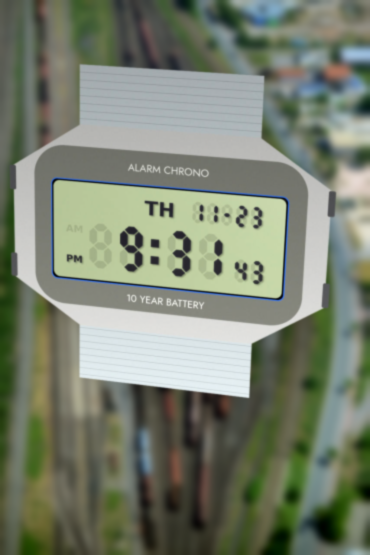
9:31:43
